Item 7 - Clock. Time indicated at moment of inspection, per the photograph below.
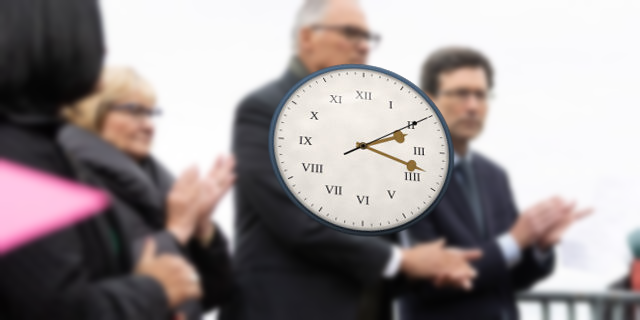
2:18:10
